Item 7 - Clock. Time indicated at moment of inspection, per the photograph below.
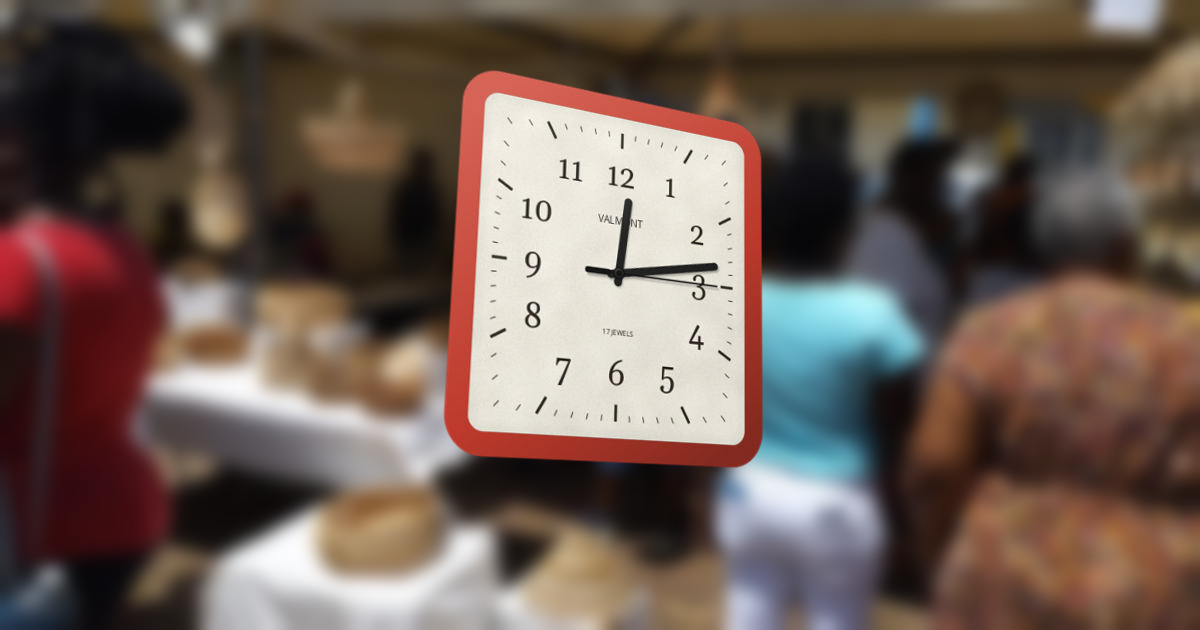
12:13:15
